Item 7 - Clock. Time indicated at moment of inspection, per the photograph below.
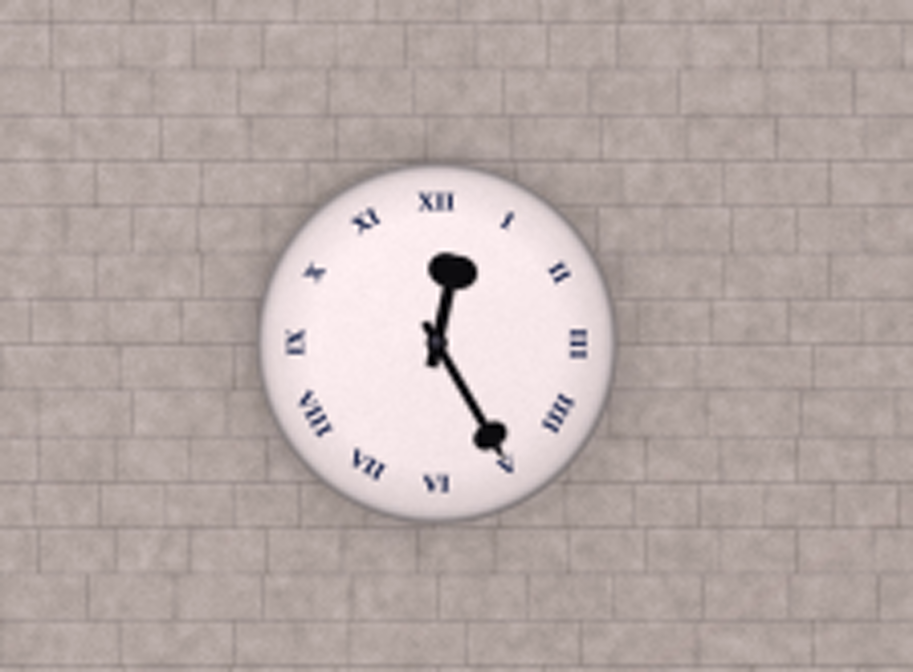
12:25
